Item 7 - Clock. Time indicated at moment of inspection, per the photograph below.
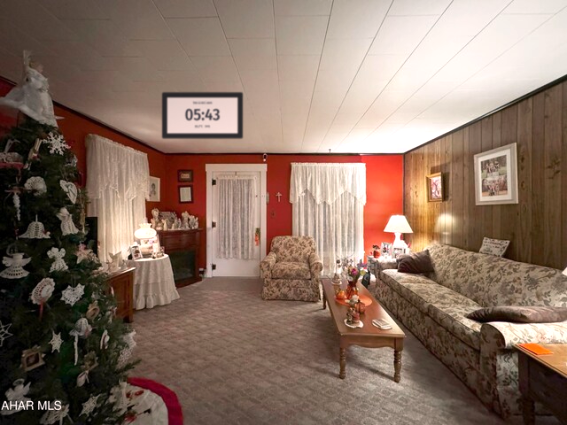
5:43
